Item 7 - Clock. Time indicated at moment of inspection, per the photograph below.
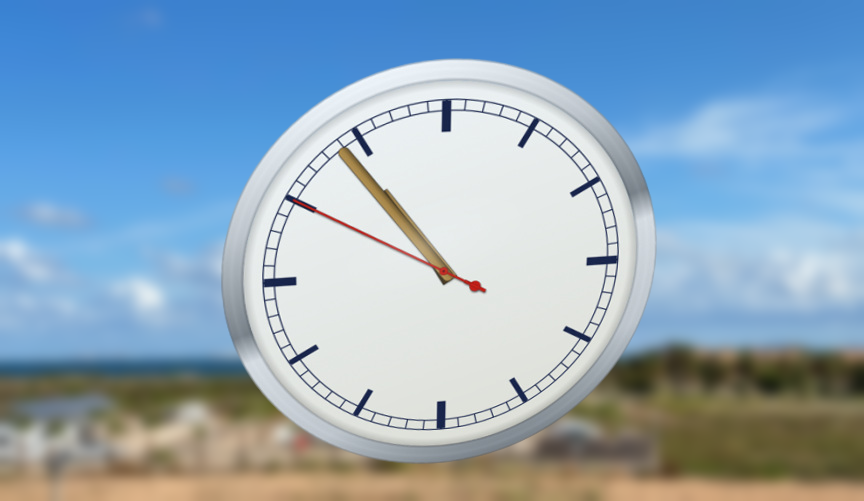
10:53:50
